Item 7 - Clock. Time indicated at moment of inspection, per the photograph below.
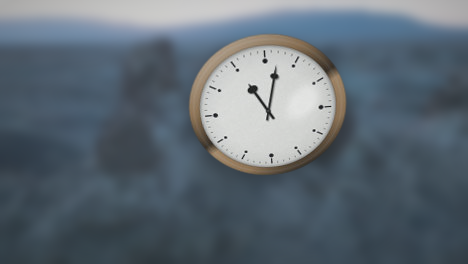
11:02
